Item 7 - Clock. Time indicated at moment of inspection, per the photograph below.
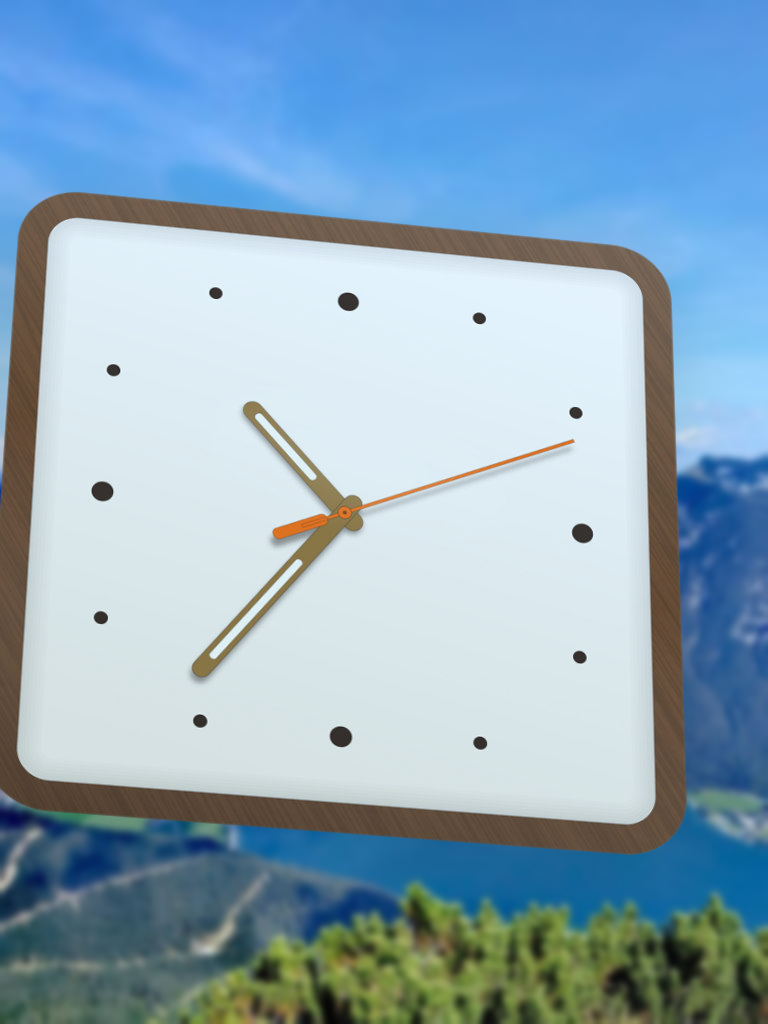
10:36:11
